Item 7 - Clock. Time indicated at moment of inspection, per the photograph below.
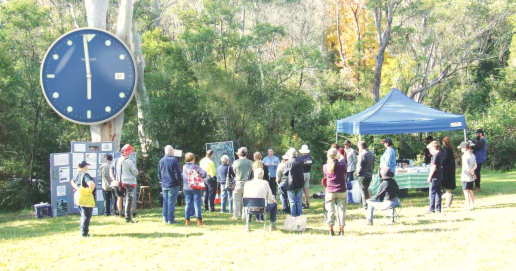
5:59
